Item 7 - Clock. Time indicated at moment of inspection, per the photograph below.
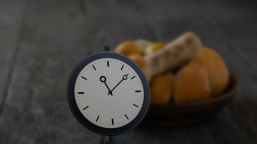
11:08
